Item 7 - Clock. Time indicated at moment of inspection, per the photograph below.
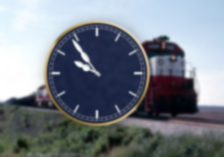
9:54
